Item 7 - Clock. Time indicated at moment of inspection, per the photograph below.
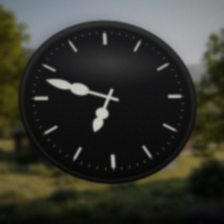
6:48
